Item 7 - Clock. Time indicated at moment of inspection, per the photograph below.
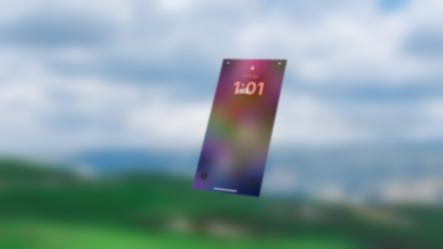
1:01
